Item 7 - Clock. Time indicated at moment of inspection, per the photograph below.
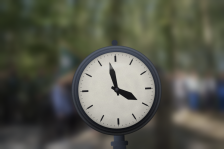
3:58
